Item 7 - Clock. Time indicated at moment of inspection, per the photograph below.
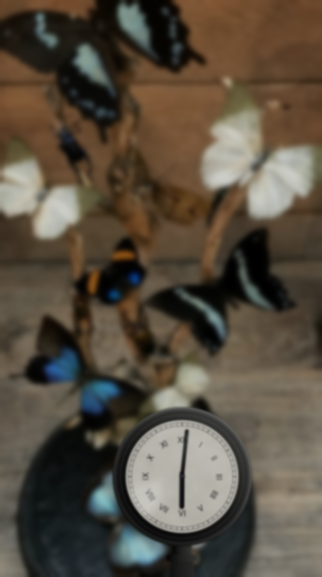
6:01
